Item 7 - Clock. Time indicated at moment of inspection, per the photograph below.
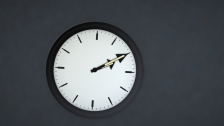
2:10
